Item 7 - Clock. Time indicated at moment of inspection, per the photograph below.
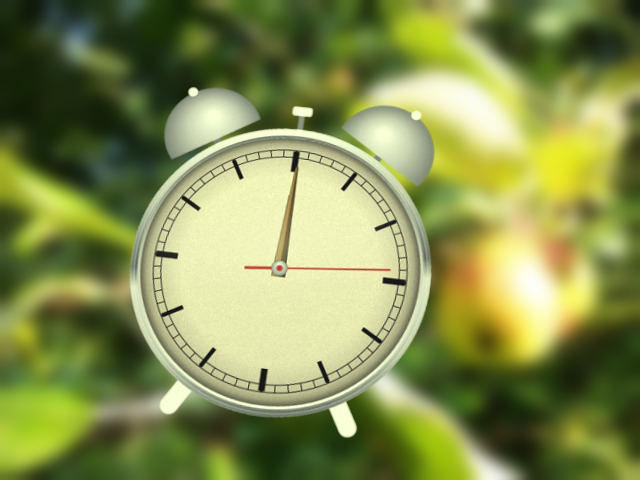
12:00:14
